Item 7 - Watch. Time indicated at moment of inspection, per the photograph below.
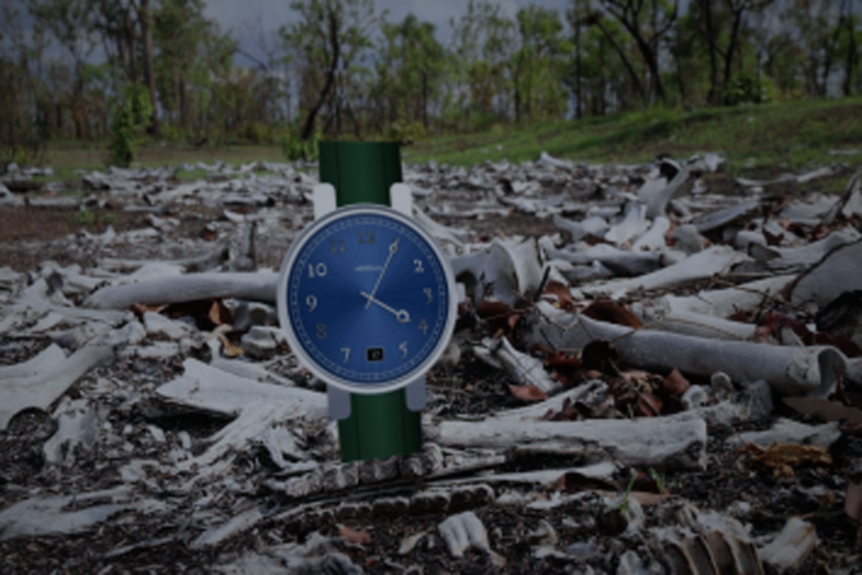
4:05
